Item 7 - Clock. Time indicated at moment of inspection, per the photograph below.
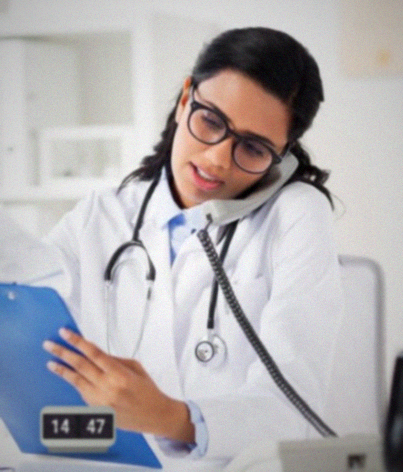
14:47
